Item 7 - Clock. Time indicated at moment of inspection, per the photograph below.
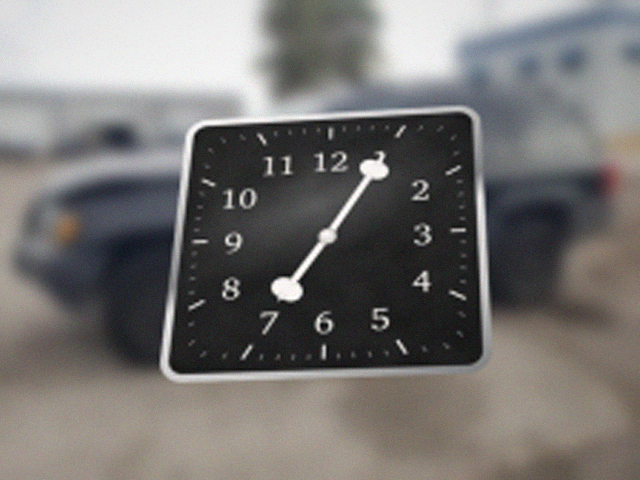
7:05
